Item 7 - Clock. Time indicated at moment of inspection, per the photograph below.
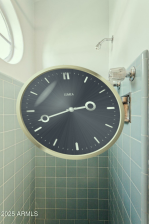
2:42
